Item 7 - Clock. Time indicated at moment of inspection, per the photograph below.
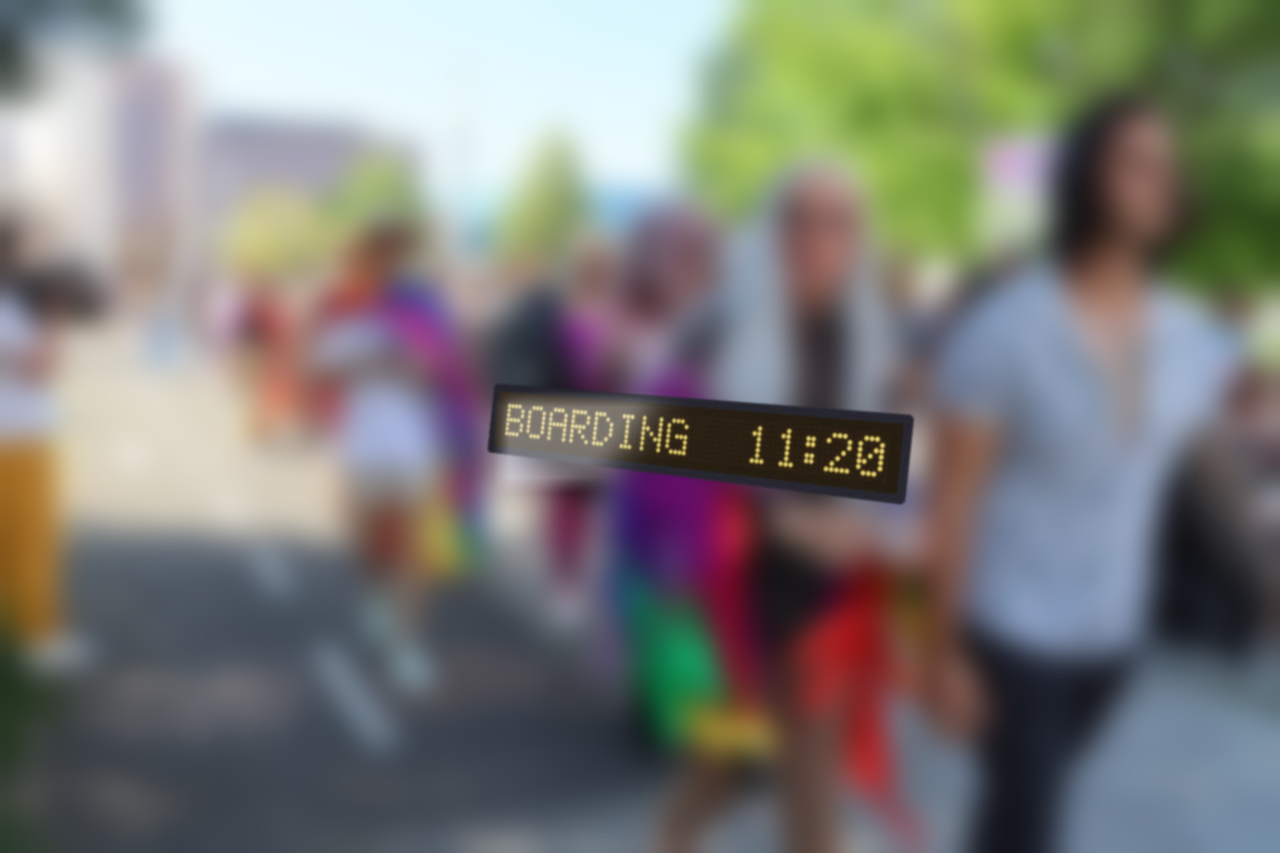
11:20
